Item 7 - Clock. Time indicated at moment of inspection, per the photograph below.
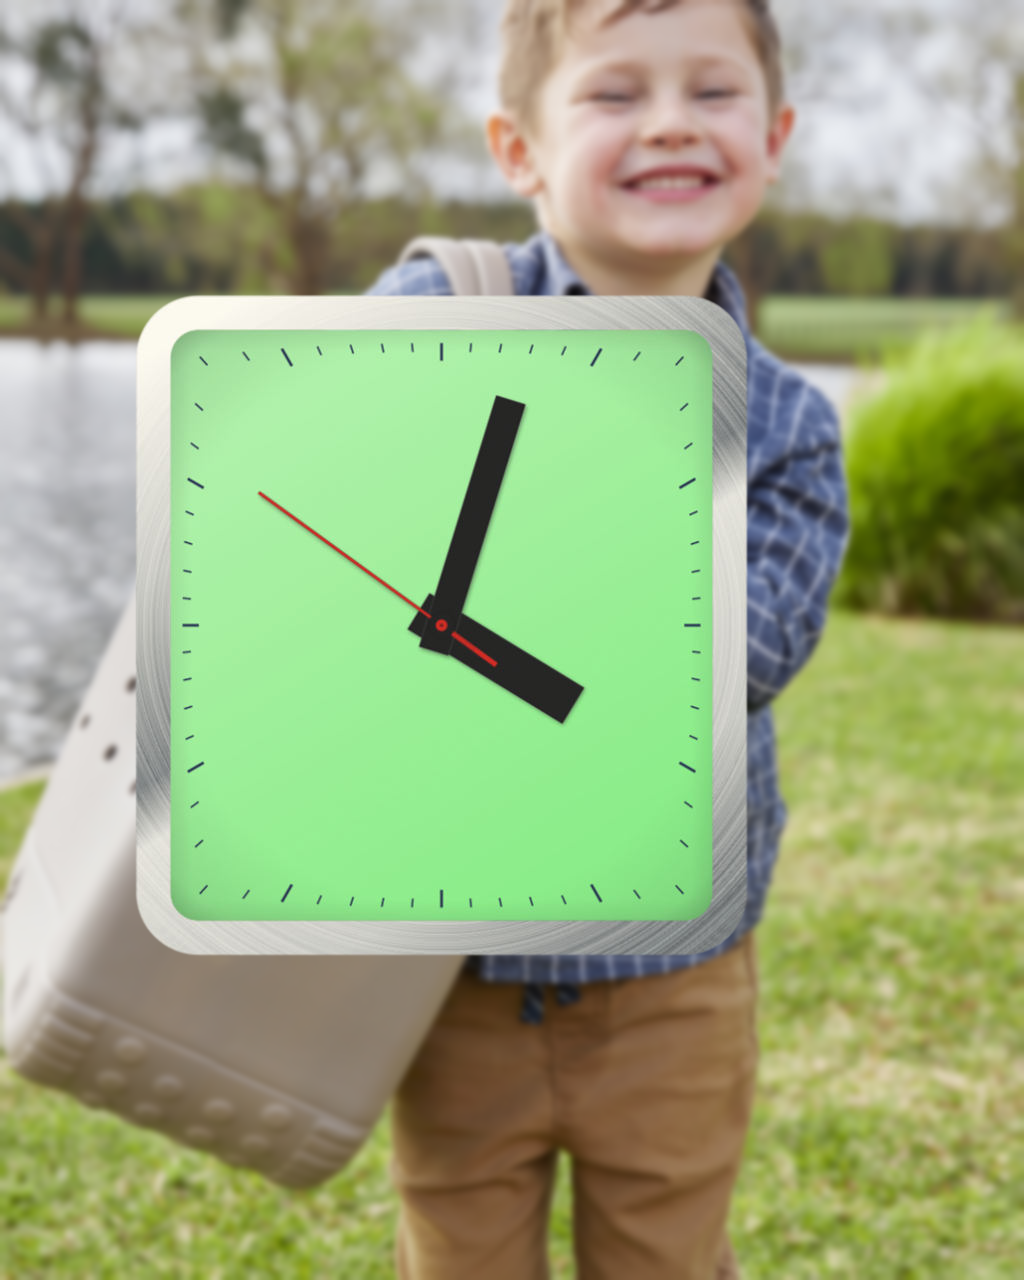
4:02:51
